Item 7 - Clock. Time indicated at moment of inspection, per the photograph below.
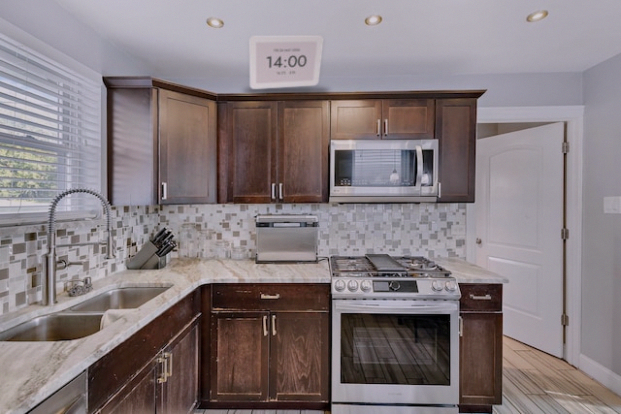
14:00
